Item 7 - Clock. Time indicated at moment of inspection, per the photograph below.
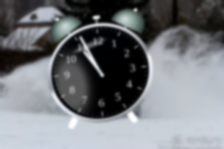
10:56
